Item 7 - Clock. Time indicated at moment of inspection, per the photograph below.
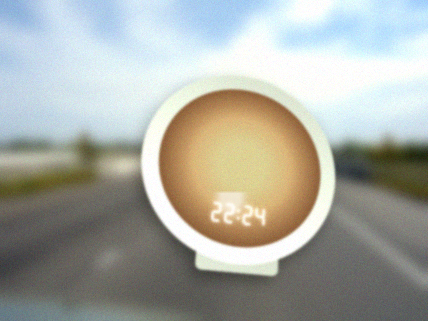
22:24
